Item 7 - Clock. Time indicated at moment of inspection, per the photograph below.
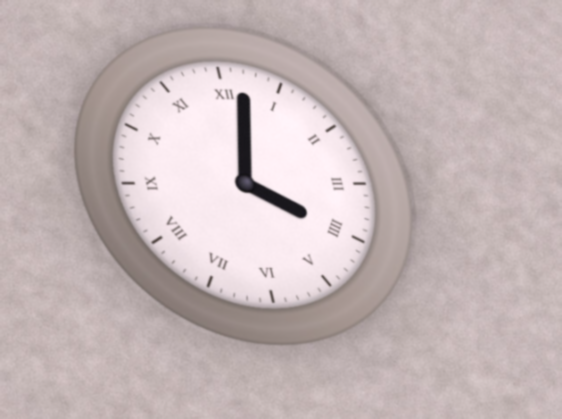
4:02
